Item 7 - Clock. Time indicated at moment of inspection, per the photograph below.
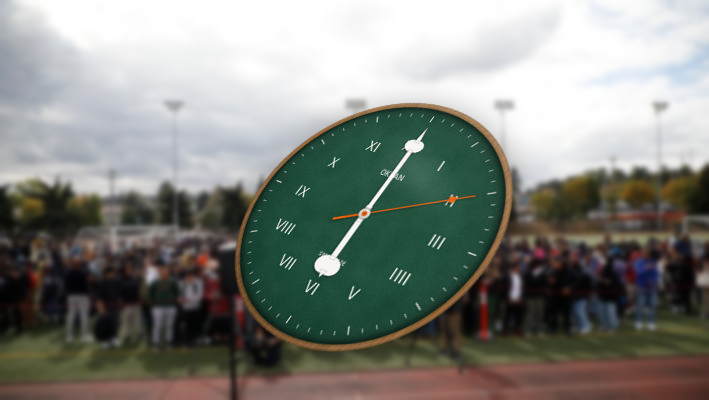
6:00:10
